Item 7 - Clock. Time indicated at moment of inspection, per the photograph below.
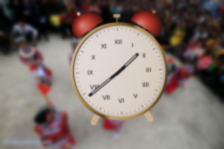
1:39
